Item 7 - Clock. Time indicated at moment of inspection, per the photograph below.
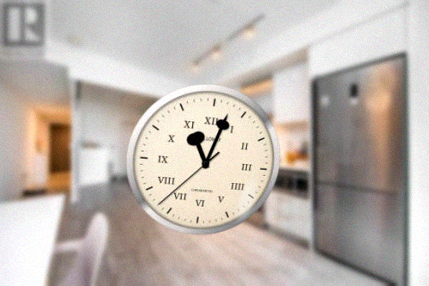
11:02:37
